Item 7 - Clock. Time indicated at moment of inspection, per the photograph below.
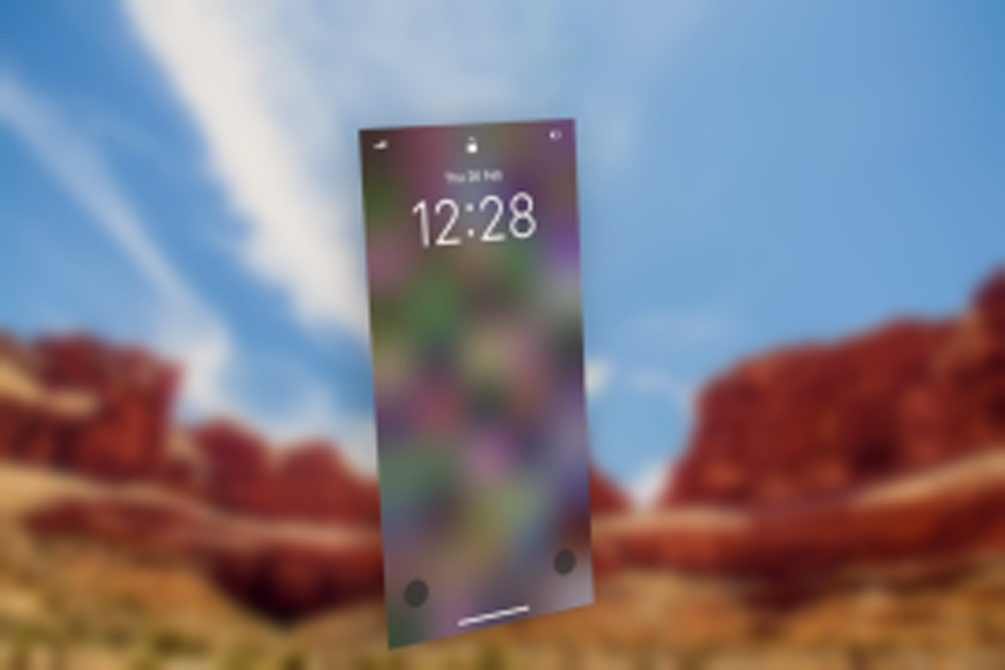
12:28
